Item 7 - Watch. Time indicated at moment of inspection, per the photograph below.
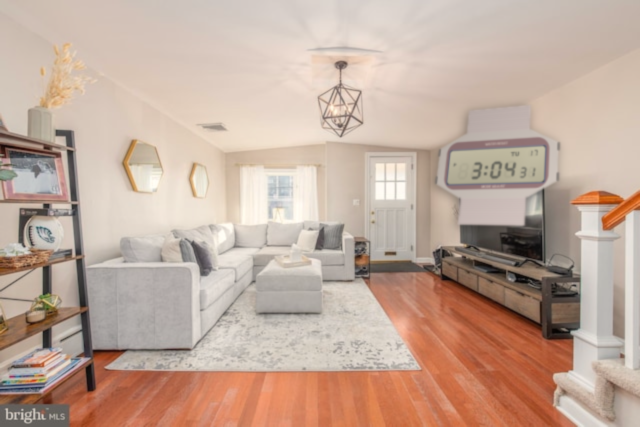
3:04:31
